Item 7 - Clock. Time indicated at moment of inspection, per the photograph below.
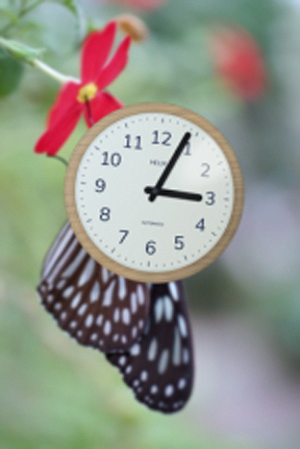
3:04
